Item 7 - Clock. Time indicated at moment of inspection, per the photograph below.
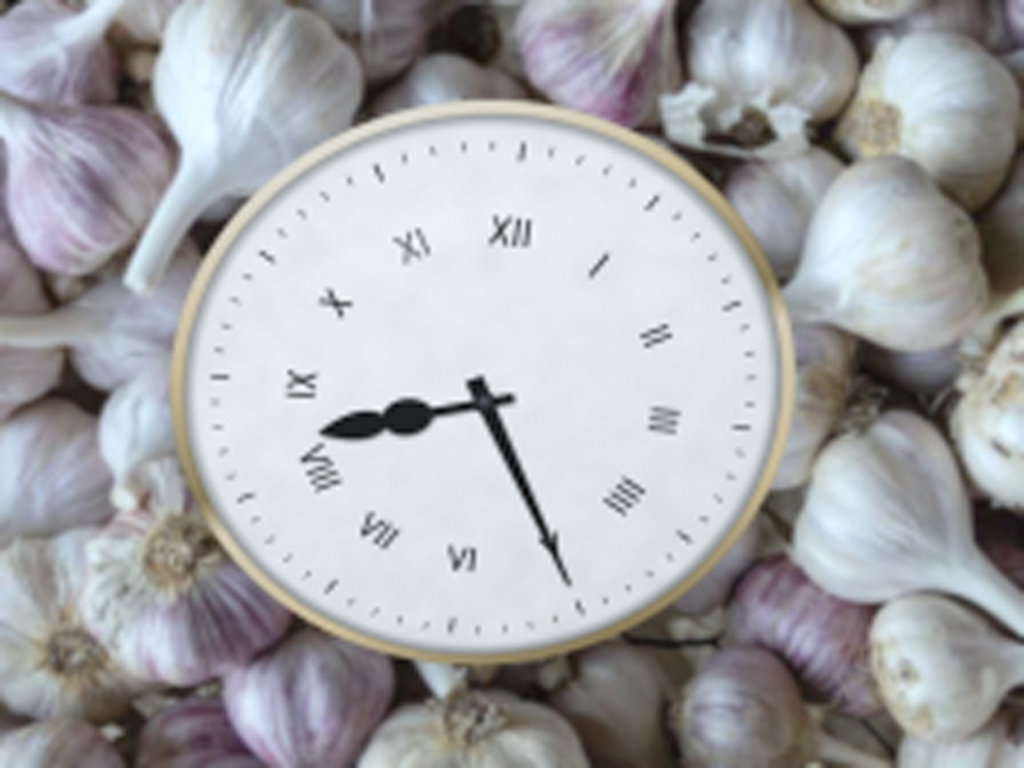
8:25
